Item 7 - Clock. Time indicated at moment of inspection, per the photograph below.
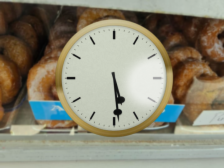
5:29
